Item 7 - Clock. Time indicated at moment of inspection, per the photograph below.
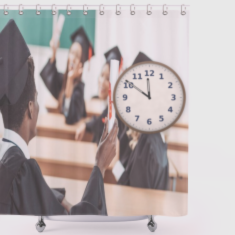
11:51
